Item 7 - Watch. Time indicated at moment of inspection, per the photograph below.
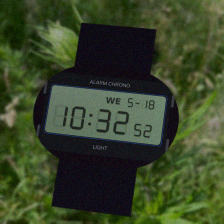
10:32:52
